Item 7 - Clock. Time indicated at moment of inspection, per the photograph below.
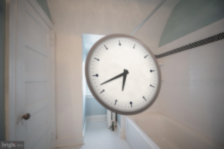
6:42
